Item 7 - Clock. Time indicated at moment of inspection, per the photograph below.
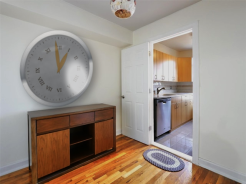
12:59
